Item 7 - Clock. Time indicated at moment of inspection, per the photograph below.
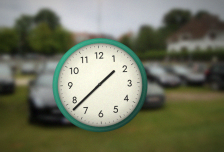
1:38
